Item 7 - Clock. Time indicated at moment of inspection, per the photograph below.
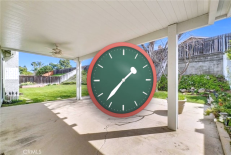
1:37
